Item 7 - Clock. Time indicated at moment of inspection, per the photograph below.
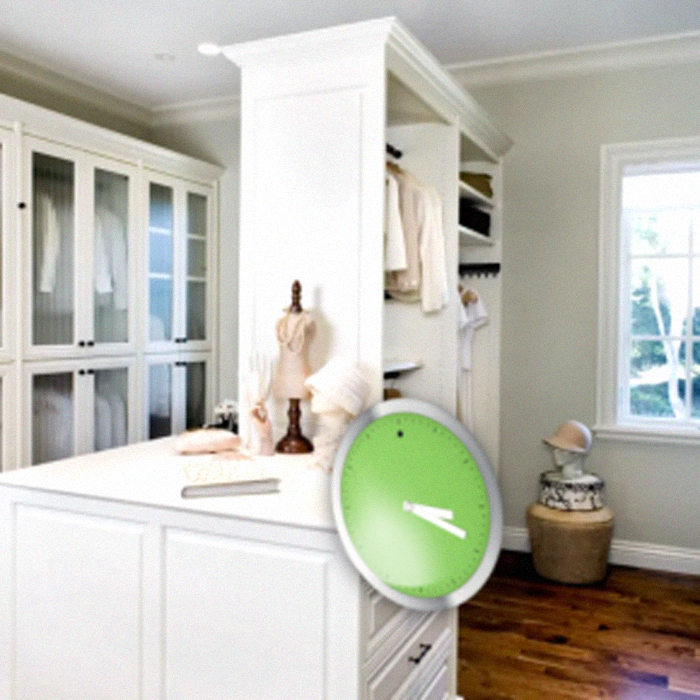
3:19
